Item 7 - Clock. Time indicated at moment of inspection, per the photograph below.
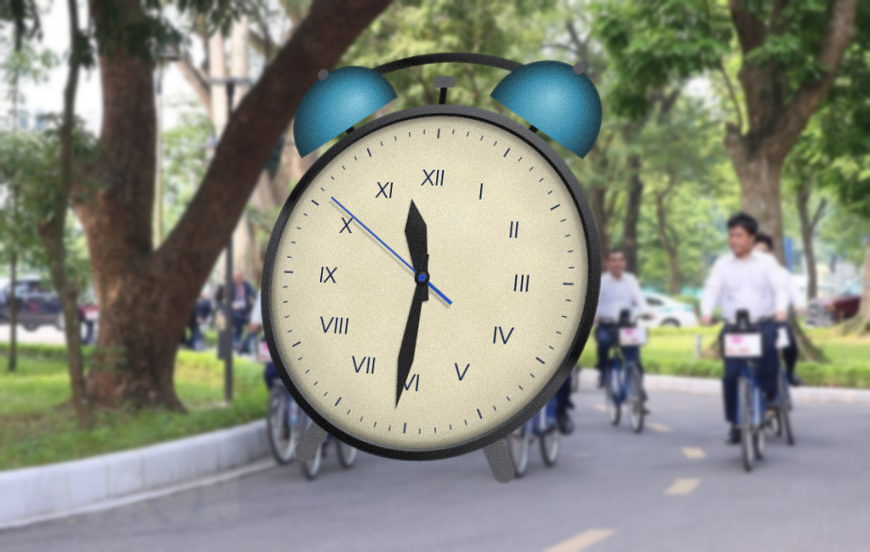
11:30:51
